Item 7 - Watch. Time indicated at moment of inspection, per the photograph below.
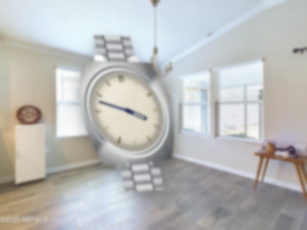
3:48
